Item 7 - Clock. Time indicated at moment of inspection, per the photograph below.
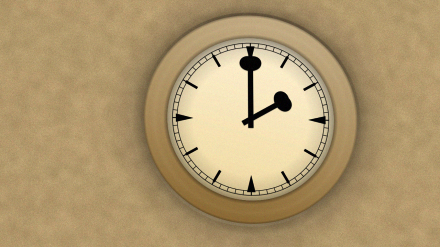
2:00
